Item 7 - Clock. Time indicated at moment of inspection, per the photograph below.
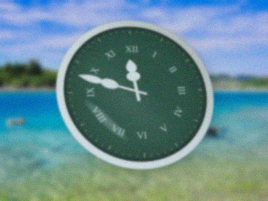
11:48
